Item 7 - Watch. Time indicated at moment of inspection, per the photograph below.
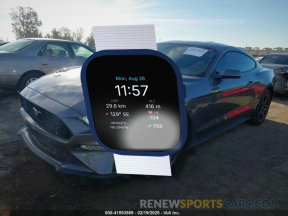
11:57
